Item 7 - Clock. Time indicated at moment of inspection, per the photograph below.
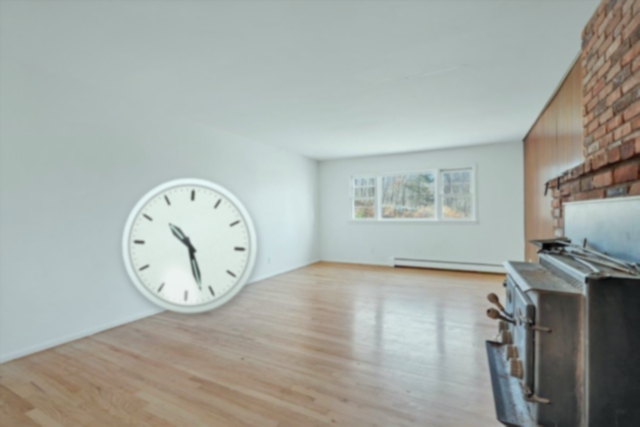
10:27
